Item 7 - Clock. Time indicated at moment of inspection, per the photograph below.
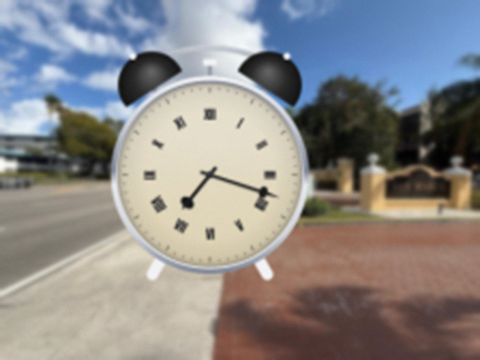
7:18
